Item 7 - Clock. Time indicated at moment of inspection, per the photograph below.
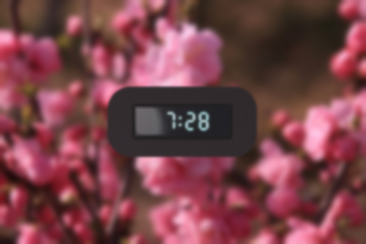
7:28
